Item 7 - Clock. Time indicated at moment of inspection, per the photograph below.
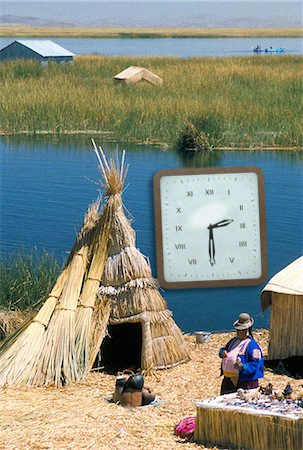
2:30
